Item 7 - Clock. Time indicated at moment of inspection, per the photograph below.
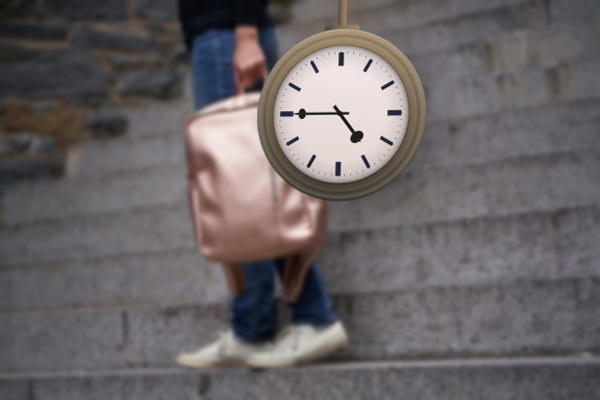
4:45
